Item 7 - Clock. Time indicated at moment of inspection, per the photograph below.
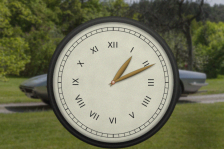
1:11
